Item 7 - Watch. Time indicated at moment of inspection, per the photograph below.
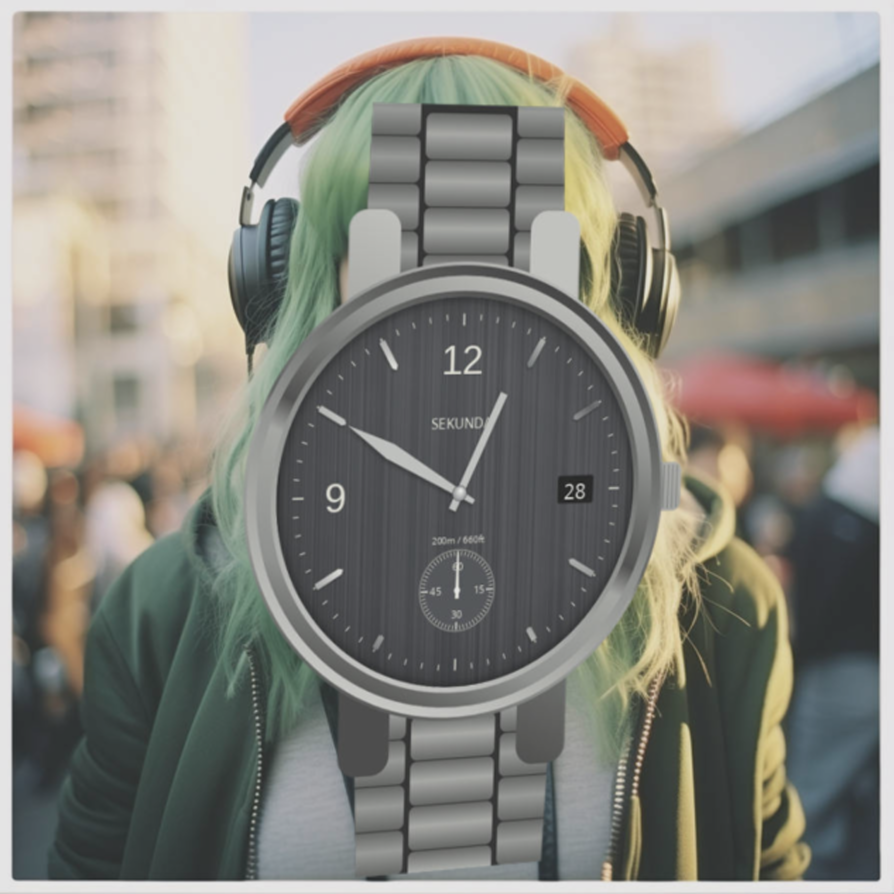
12:50
